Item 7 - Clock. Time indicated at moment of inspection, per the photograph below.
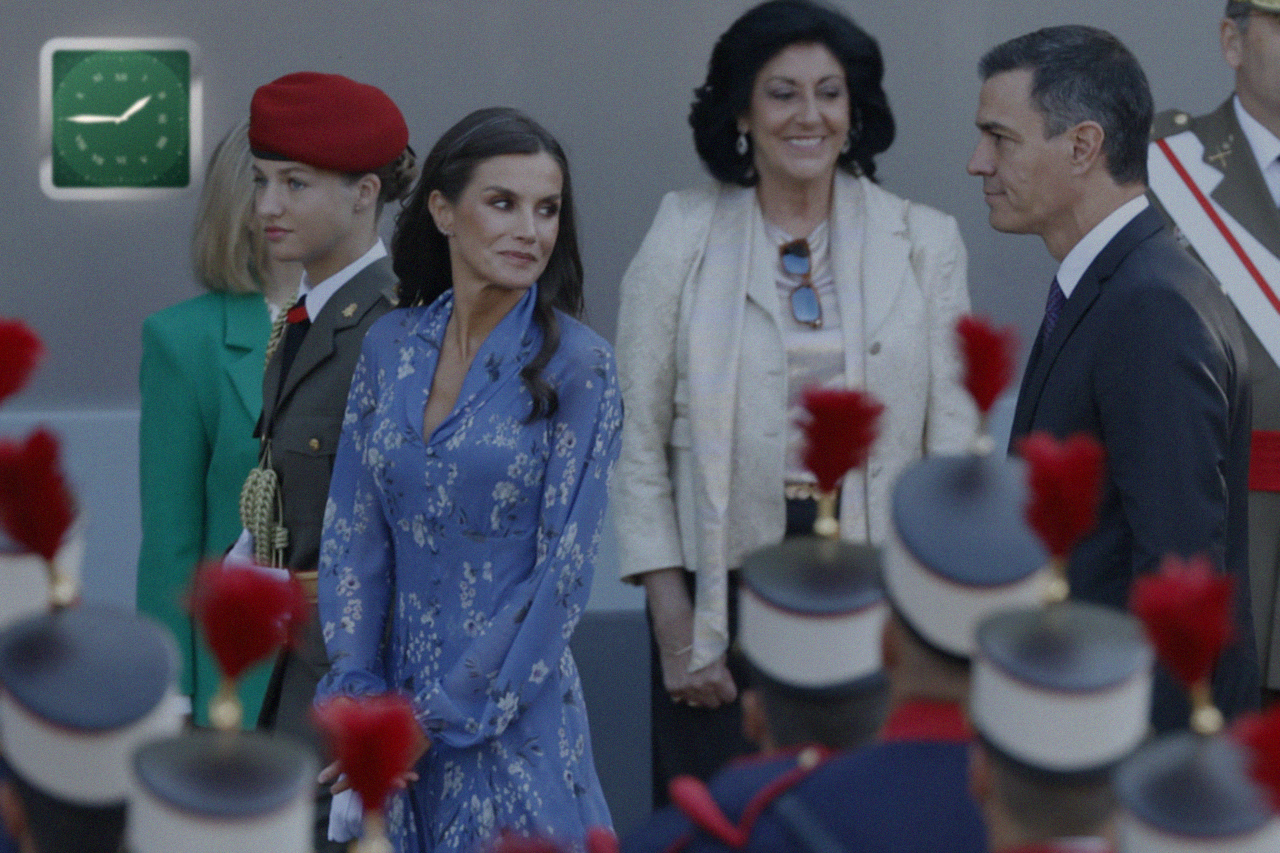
1:45
